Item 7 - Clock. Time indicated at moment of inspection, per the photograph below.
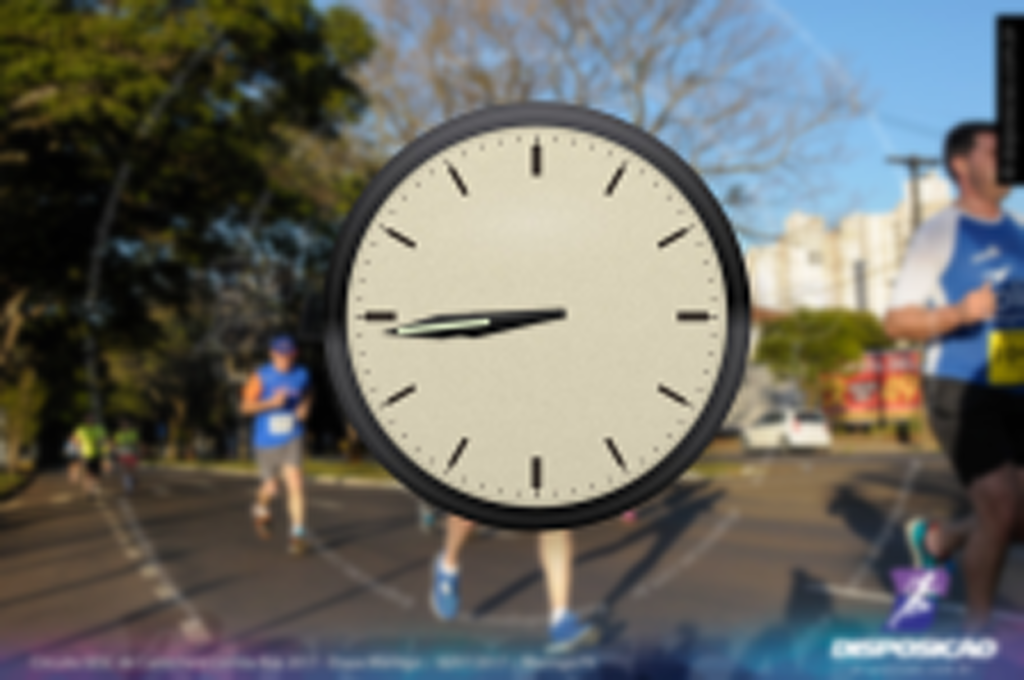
8:44
